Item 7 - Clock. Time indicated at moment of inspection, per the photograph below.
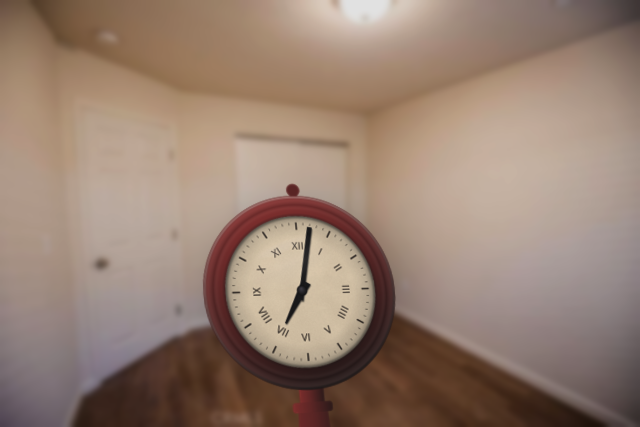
7:02
